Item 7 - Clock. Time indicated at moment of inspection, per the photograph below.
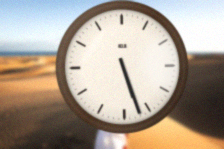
5:27
